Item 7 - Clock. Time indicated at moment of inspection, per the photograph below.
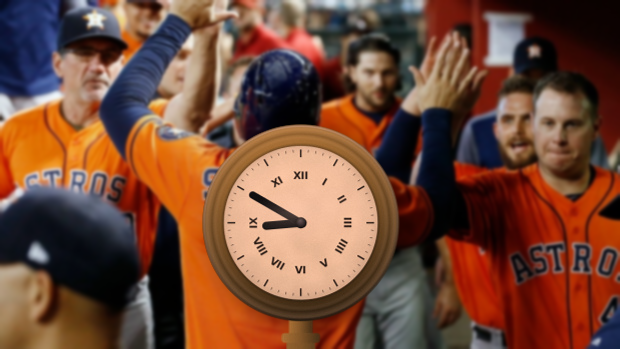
8:50
